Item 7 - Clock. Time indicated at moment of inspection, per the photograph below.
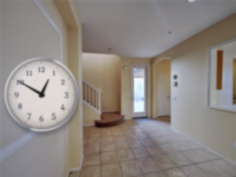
12:50
